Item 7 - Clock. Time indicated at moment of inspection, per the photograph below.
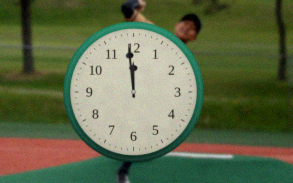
11:59
